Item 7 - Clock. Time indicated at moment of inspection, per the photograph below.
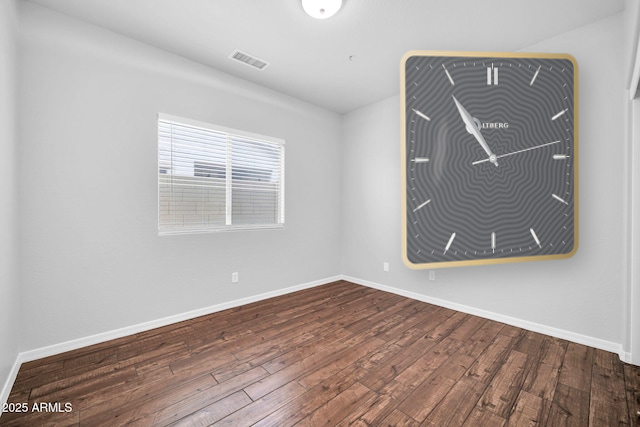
10:54:13
